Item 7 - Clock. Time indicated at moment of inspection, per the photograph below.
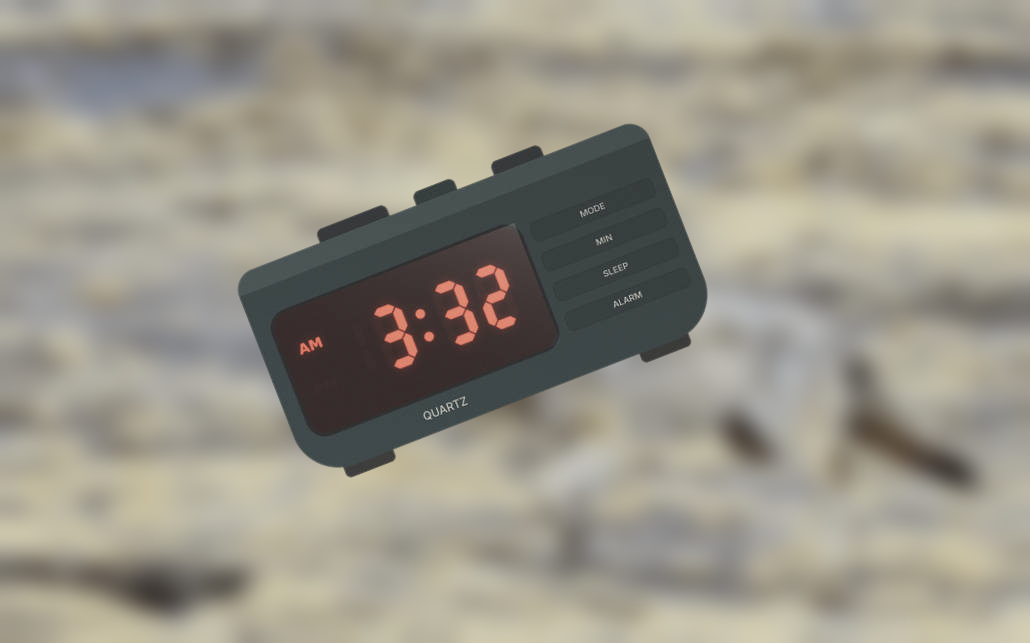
3:32
